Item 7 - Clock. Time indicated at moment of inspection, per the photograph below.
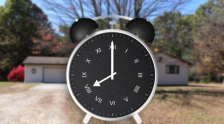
8:00
